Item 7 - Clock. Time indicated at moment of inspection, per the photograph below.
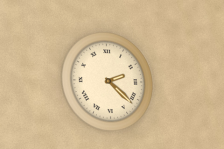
2:22
